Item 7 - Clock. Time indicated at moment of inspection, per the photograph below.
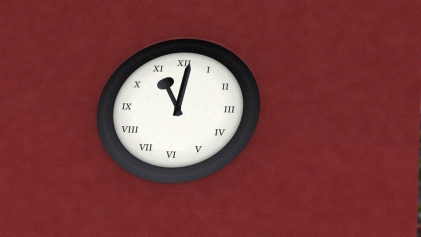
11:01
